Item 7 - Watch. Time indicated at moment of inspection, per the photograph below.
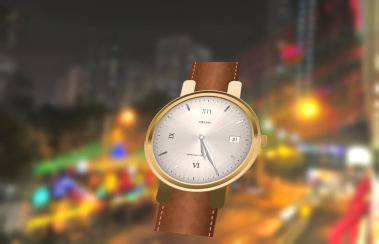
5:25
